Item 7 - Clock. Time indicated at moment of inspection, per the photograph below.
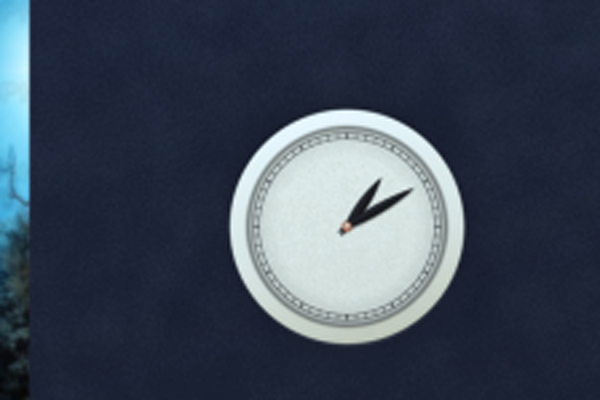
1:10
